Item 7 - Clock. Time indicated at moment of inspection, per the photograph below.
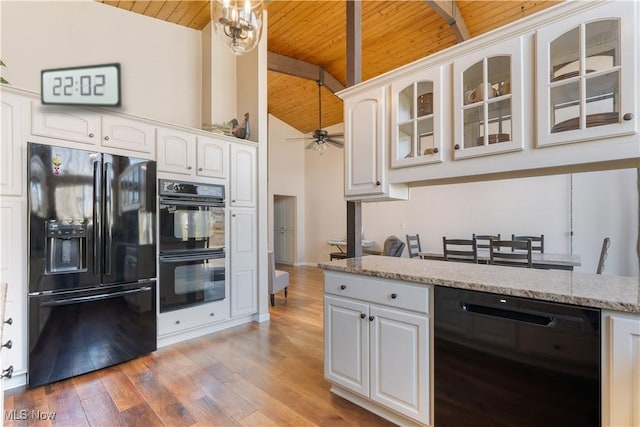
22:02
